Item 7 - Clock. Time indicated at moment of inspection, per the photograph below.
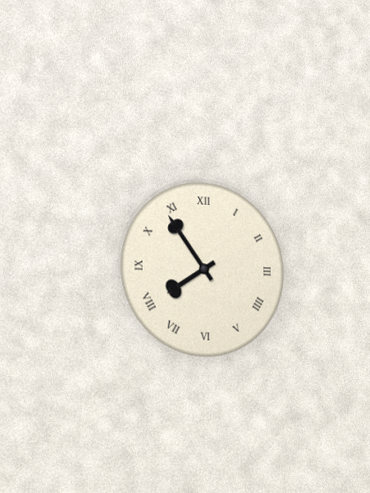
7:54
